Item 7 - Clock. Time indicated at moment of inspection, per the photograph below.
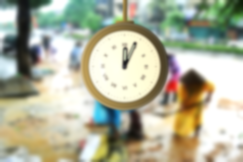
12:04
